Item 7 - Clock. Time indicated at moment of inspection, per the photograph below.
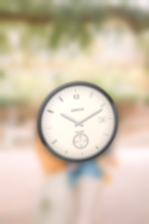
10:11
